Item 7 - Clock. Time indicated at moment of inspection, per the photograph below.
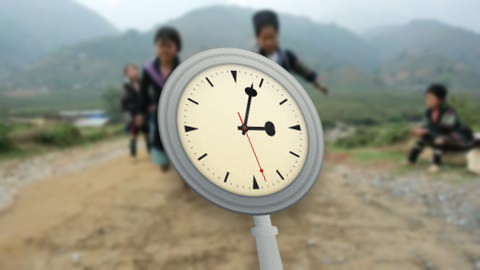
3:03:28
